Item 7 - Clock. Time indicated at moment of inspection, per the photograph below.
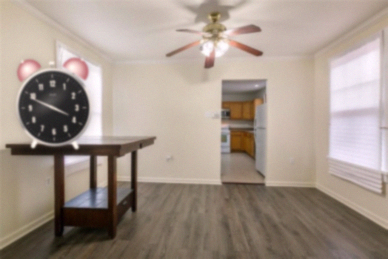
3:49
